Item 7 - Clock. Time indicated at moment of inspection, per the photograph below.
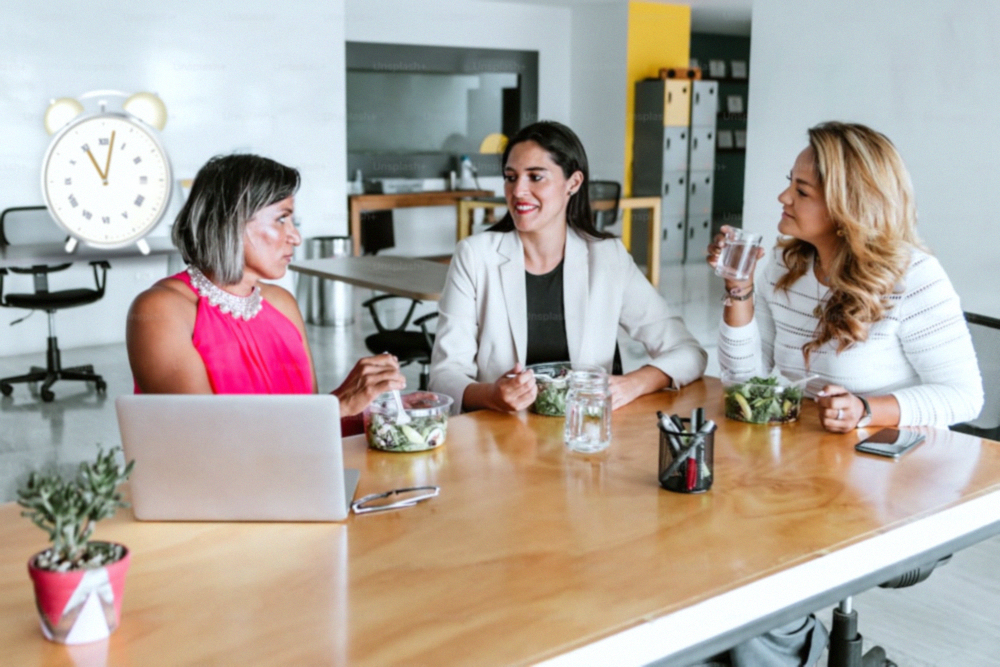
11:02
